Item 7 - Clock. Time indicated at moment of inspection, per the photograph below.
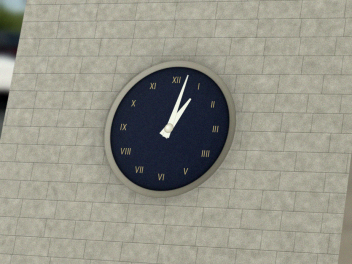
1:02
